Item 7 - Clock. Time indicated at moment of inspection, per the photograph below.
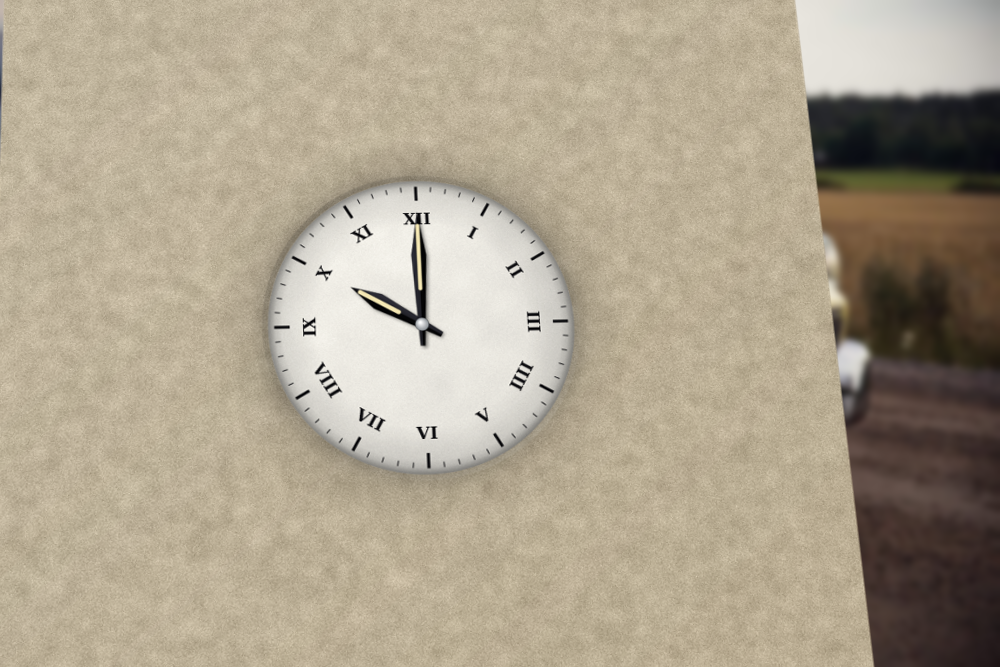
10:00
